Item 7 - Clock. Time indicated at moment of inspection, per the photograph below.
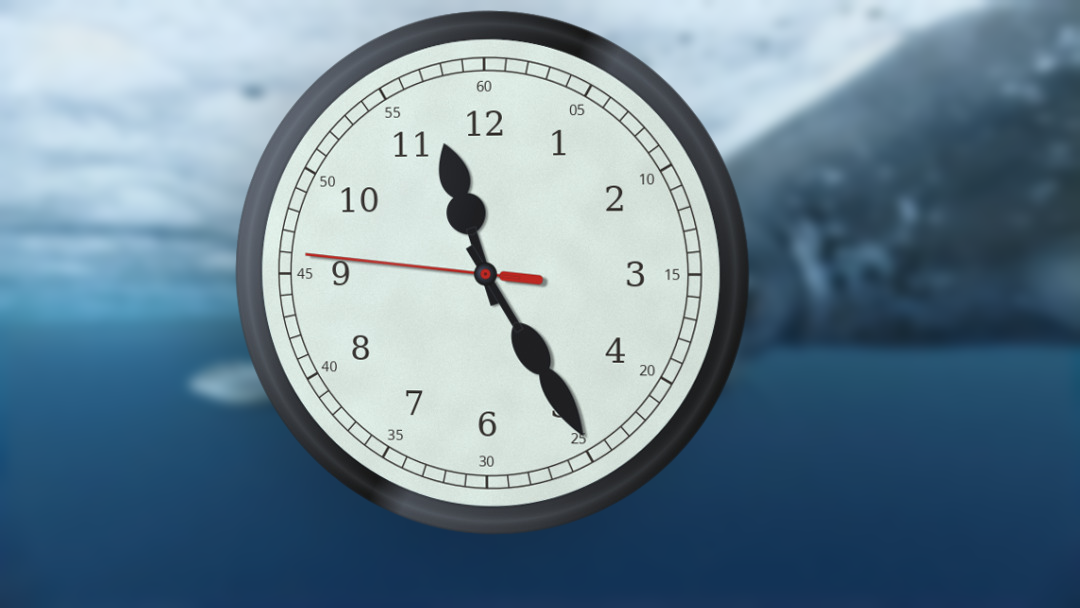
11:24:46
